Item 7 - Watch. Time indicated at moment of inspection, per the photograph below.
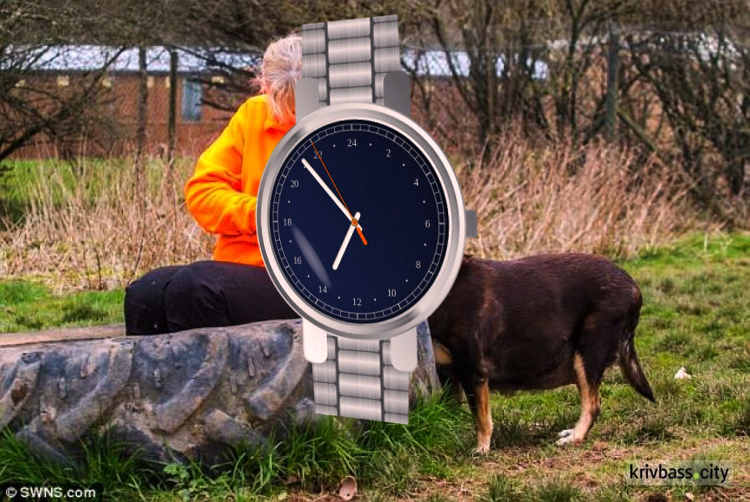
13:52:55
